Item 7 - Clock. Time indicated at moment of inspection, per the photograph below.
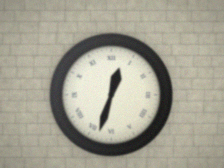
12:33
